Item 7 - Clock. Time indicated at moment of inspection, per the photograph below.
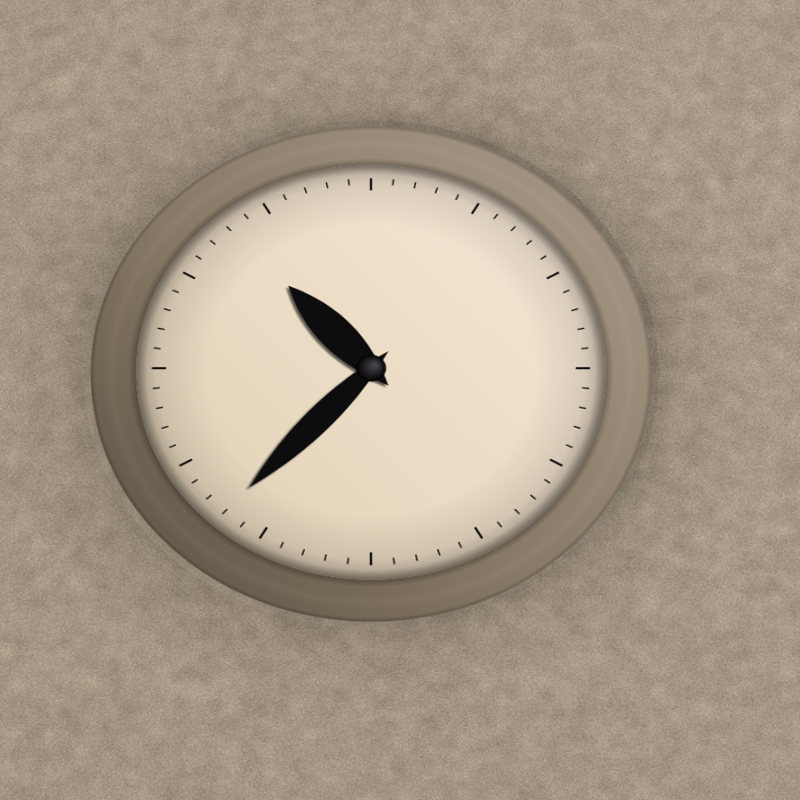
10:37
